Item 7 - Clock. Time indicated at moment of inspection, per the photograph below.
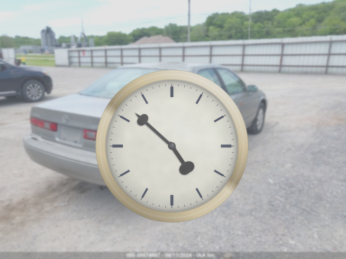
4:52
